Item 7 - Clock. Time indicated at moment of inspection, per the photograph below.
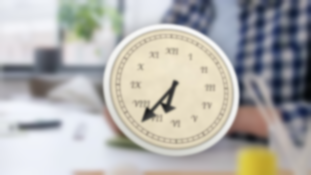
6:37
